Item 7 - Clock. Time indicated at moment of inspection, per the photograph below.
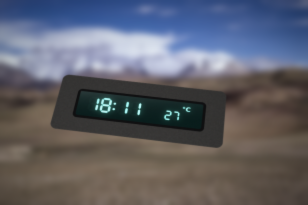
18:11
